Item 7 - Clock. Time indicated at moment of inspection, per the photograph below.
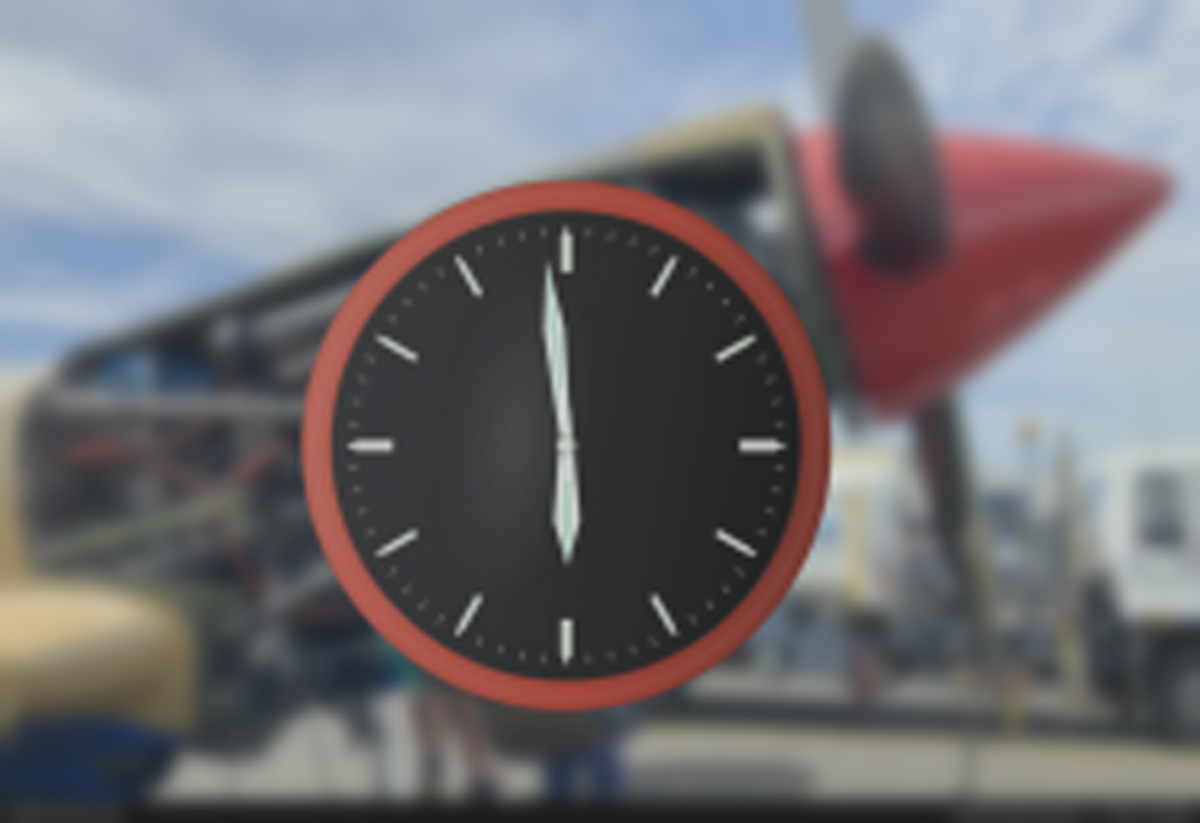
5:59
